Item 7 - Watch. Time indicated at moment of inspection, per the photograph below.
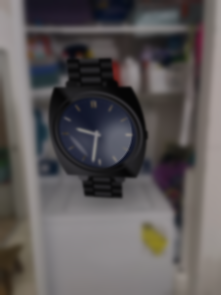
9:32
